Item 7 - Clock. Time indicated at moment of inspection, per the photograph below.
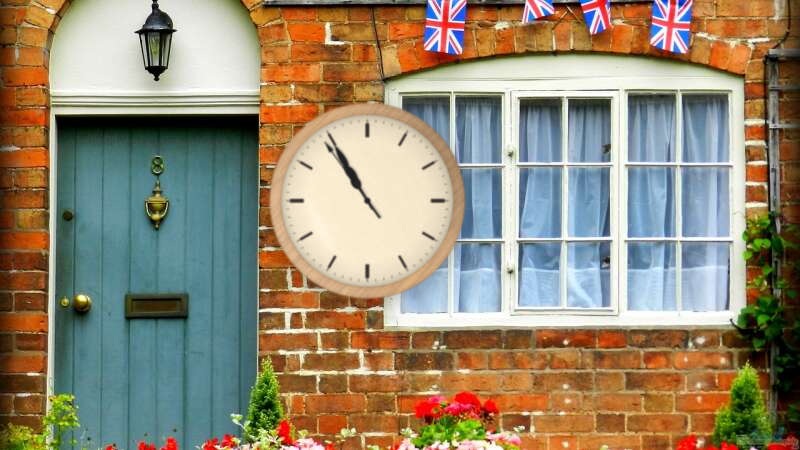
10:54:54
